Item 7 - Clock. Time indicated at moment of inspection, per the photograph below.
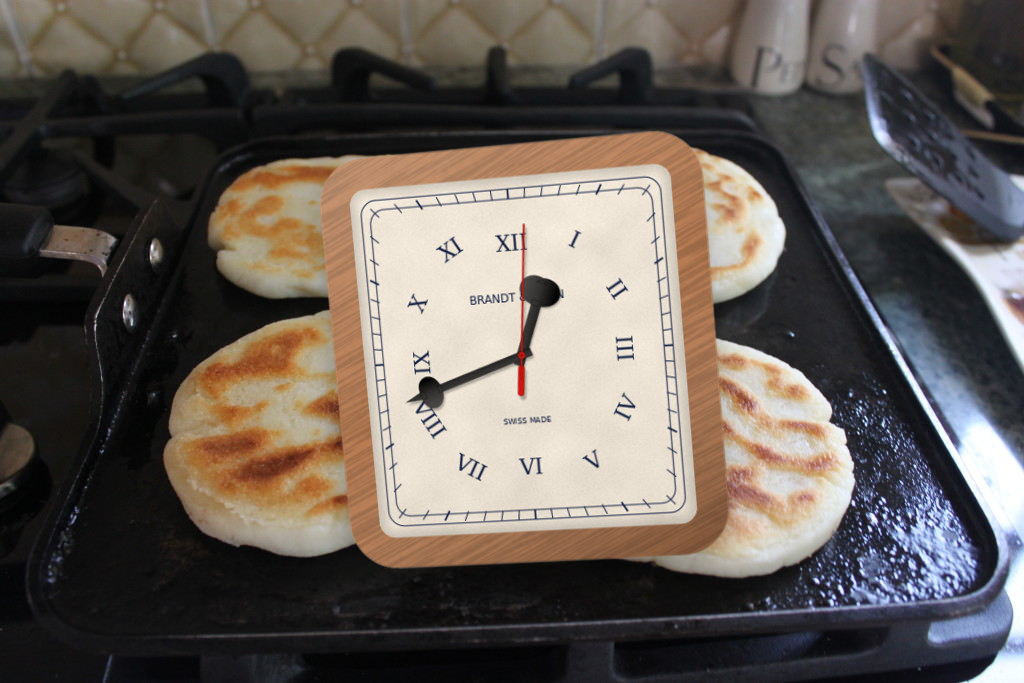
12:42:01
